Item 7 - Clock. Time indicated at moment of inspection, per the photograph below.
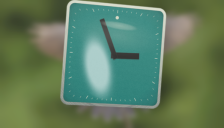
2:56
